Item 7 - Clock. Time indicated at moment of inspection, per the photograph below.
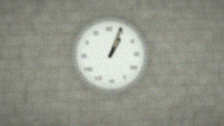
1:04
